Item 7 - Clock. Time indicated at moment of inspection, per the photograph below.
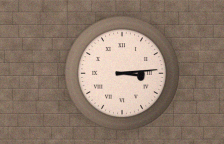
3:14
